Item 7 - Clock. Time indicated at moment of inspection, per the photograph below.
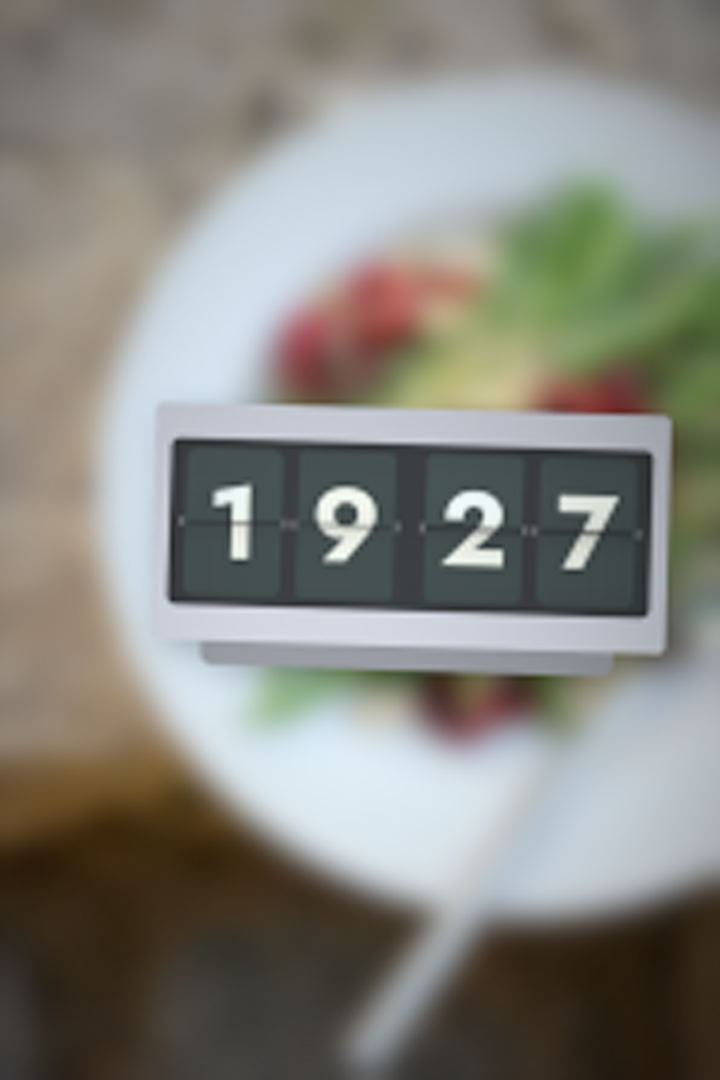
19:27
